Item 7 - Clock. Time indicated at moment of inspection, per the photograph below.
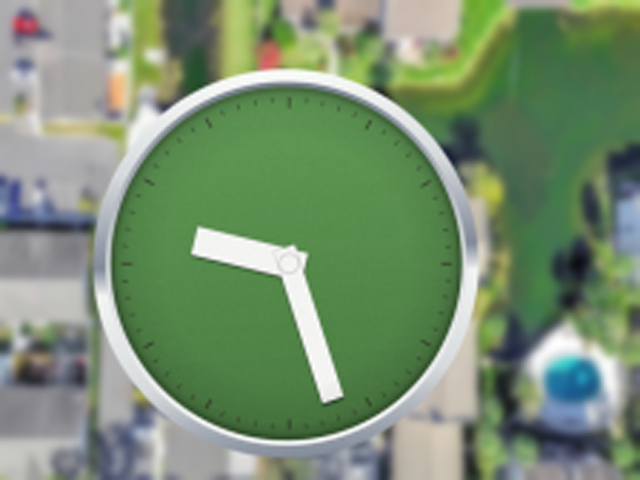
9:27
